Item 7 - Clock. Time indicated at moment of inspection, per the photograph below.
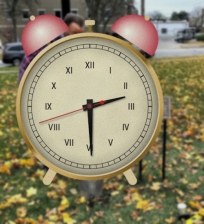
2:29:42
